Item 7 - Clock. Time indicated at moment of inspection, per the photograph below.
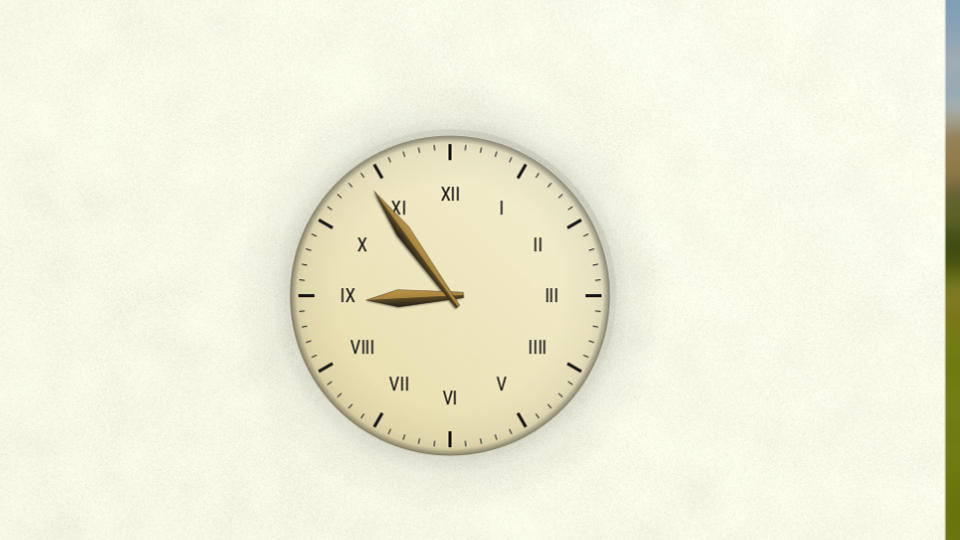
8:54
